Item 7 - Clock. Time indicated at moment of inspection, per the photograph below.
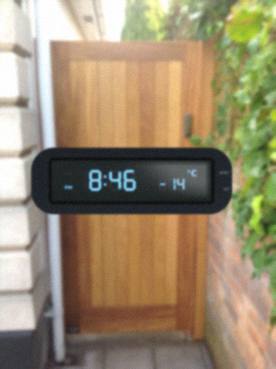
8:46
